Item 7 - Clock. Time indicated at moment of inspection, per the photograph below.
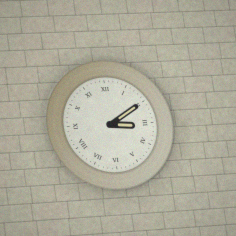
3:10
